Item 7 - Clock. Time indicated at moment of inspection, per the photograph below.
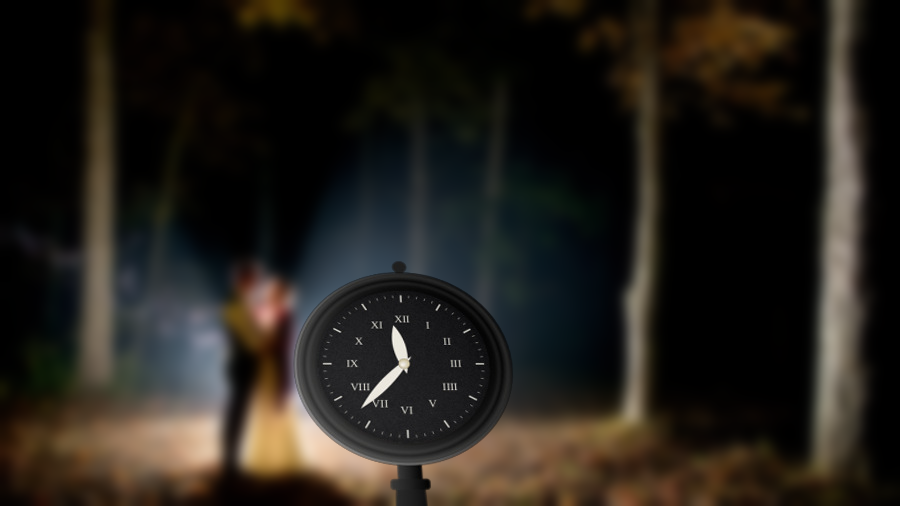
11:37
